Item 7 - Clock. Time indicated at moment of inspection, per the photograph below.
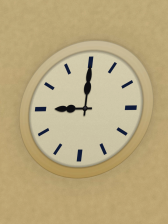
9:00
